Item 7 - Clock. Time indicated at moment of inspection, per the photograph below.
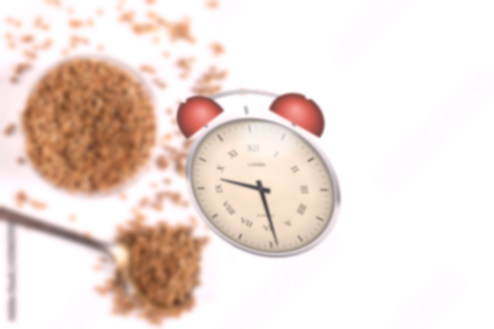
9:29
